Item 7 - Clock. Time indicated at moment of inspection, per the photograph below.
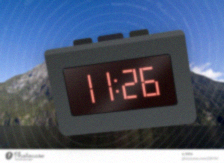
11:26
